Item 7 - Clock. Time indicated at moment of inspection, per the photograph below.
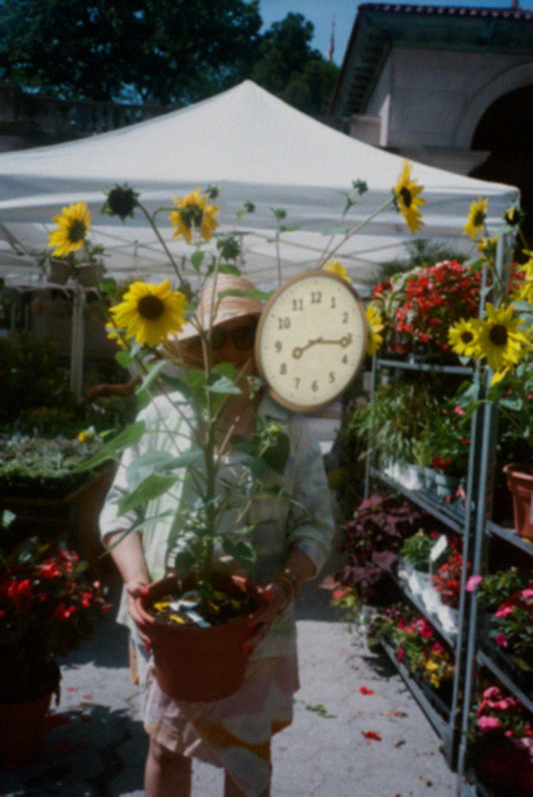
8:16
